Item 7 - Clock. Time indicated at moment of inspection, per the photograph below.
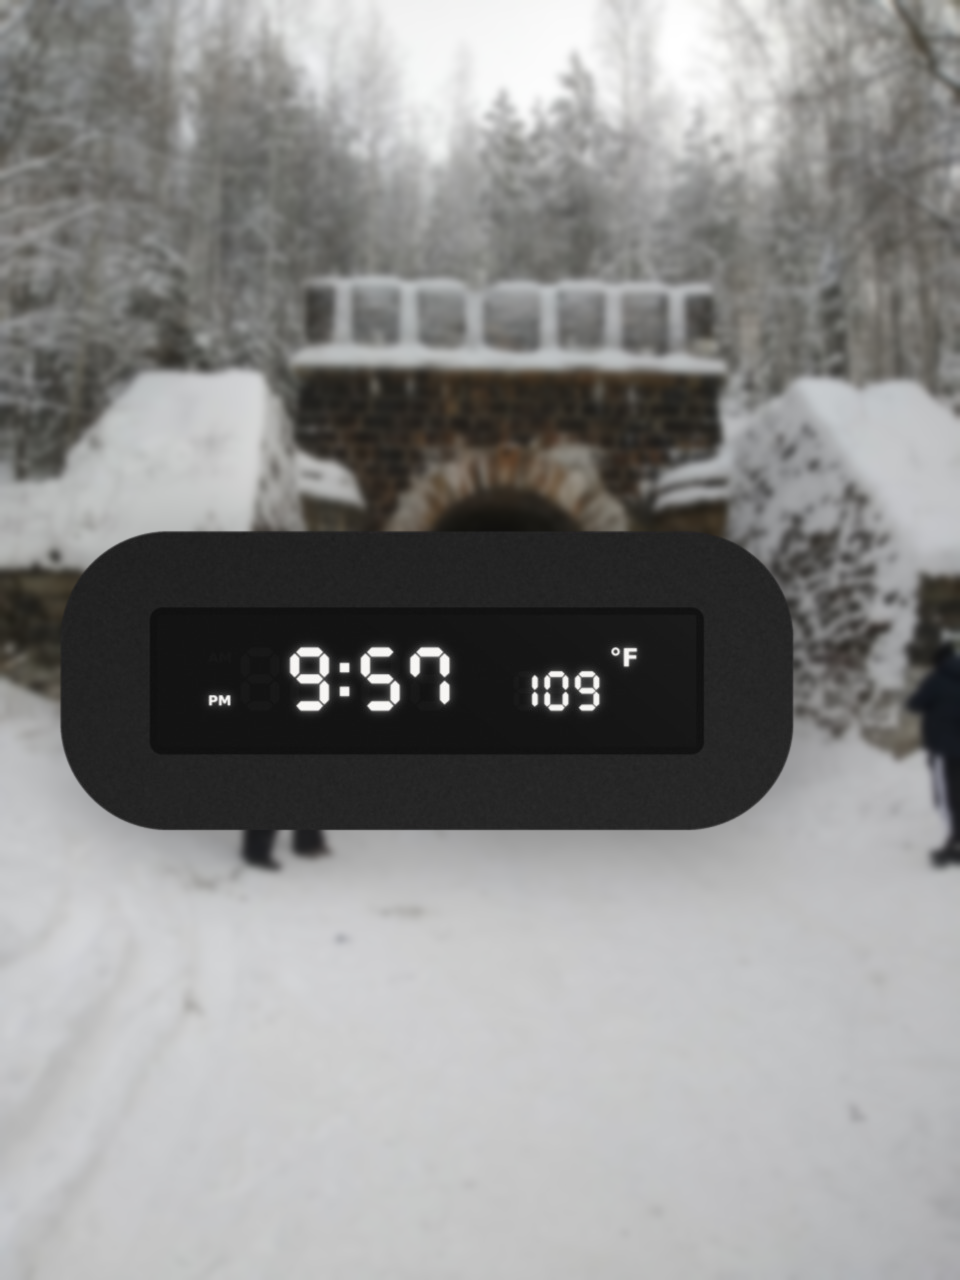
9:57
